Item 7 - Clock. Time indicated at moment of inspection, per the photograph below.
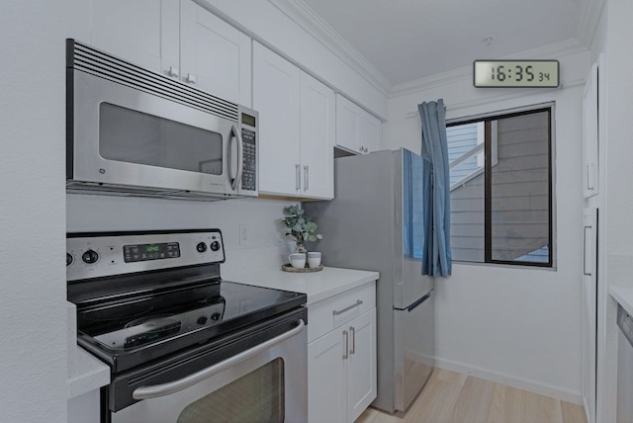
16:35:34
